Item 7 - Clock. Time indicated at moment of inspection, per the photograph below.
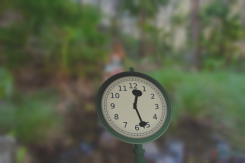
12:27
